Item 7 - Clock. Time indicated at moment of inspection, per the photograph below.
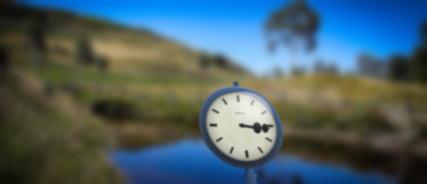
3:16
